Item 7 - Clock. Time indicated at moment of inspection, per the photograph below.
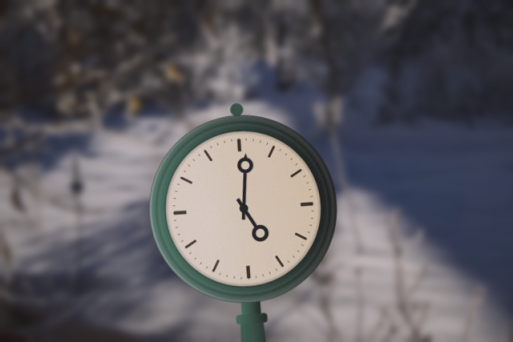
5:01
